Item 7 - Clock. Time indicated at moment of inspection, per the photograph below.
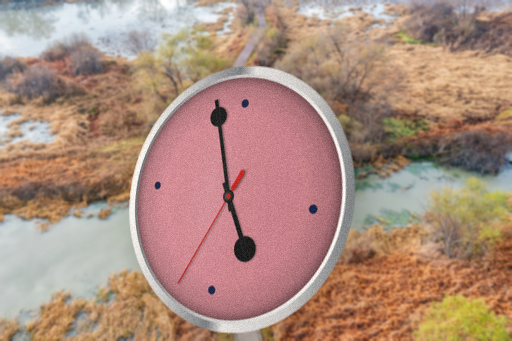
4:56:34
